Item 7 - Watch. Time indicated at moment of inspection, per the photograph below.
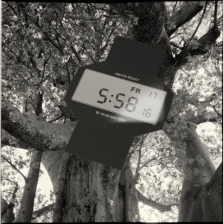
5:58:16
